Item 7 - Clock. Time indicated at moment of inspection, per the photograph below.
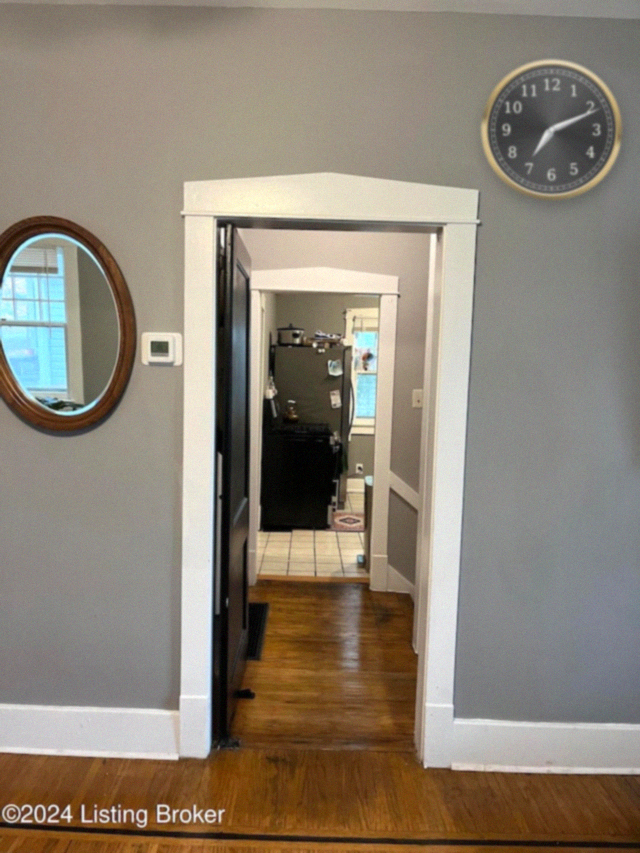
7:11
